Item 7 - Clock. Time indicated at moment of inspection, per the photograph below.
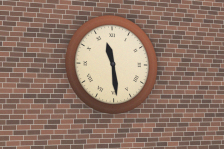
11:29
